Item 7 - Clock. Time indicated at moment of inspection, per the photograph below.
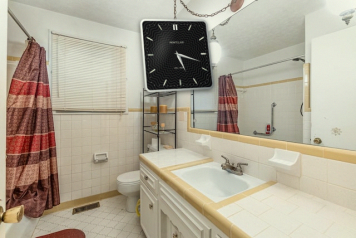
5:18
